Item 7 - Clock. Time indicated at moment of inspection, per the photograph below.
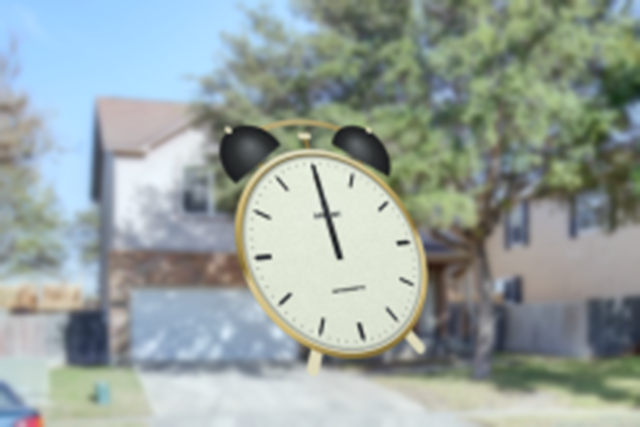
12:00
